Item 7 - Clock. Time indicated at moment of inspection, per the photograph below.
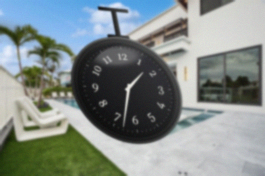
1:33
